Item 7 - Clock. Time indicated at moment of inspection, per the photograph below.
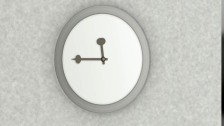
11:45
